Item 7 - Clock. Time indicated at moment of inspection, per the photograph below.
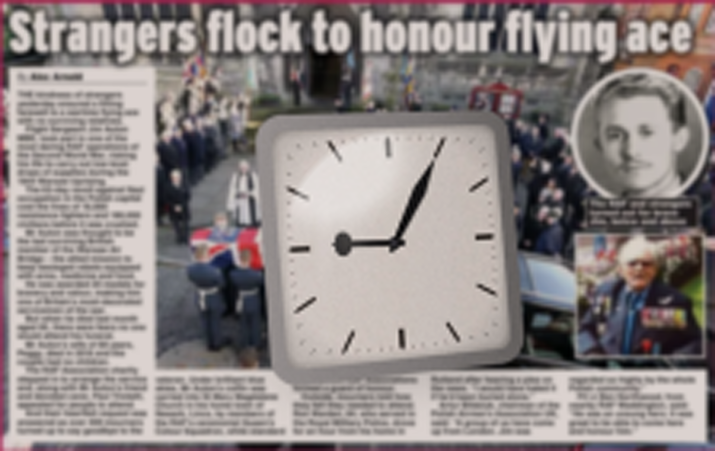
9:05
